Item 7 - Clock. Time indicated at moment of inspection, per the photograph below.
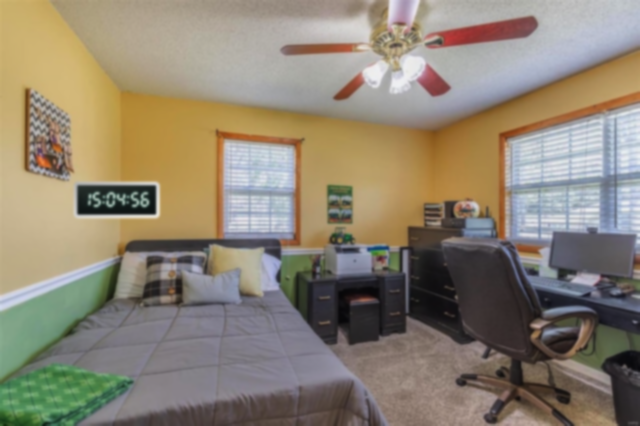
15:04:56
